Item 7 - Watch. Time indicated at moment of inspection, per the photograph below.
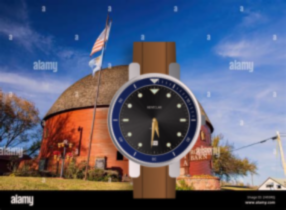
5:31
